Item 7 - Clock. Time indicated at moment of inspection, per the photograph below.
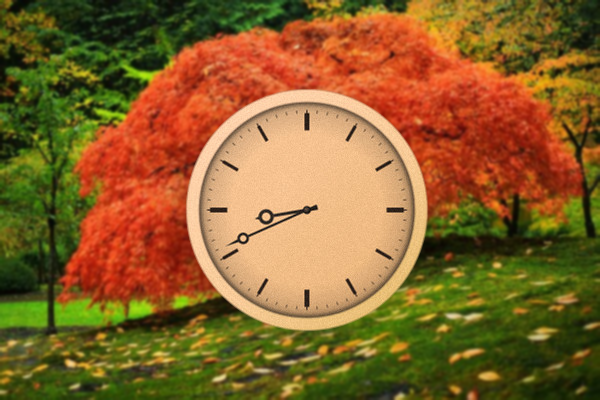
8:41
